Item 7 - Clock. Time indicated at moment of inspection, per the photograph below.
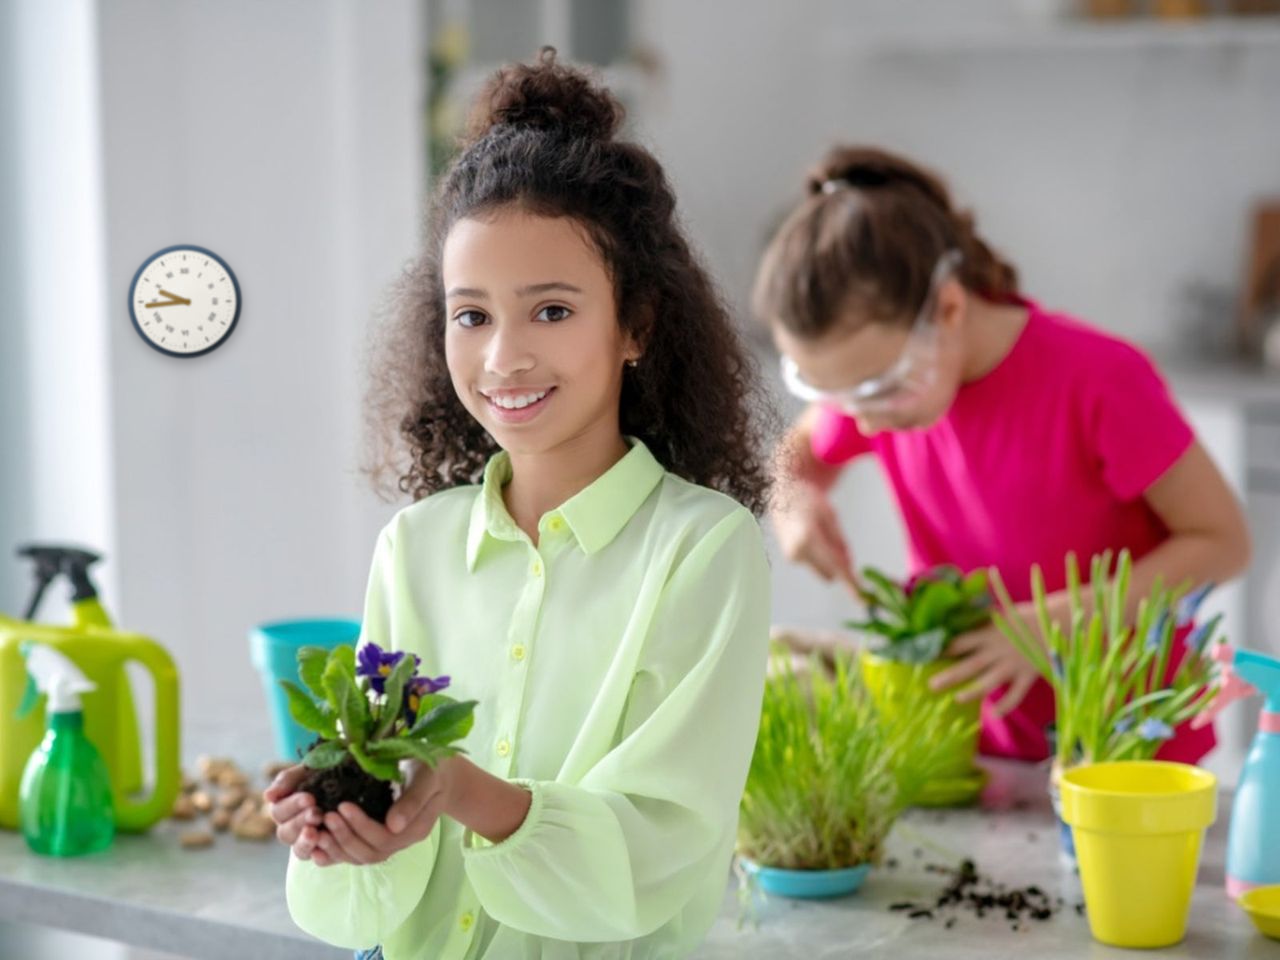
9:44
